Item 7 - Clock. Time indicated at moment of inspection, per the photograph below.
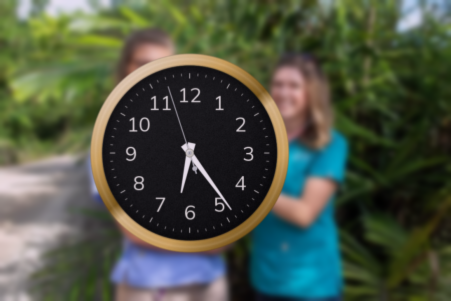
6:23:57
